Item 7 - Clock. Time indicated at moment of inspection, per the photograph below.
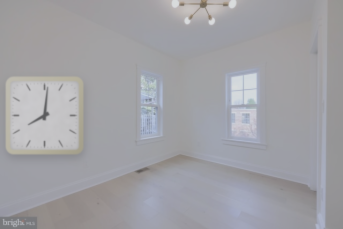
8:01
